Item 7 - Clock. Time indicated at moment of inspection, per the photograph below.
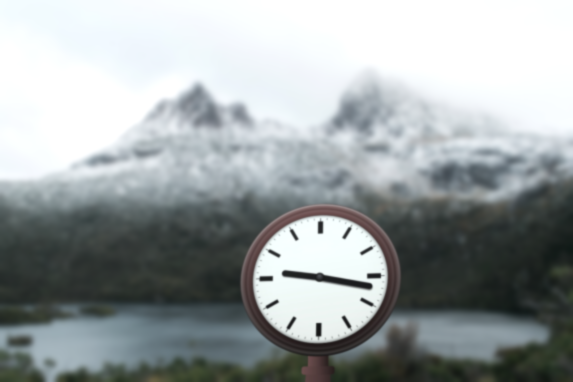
9:17
